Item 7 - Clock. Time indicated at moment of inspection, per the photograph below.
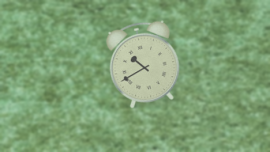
10:42
